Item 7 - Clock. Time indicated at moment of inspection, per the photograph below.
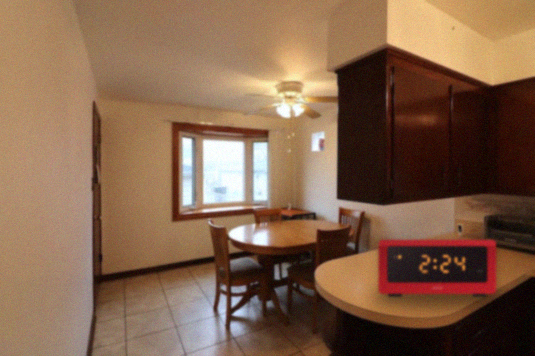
2:24
